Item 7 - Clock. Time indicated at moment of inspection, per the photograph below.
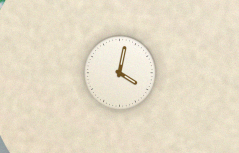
4:02
